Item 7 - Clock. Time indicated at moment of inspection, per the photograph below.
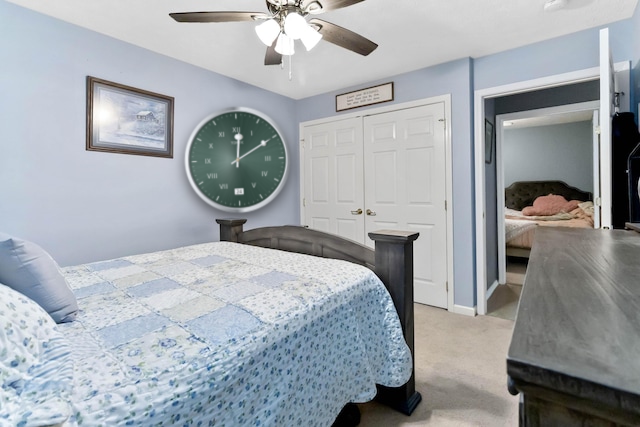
12:10
